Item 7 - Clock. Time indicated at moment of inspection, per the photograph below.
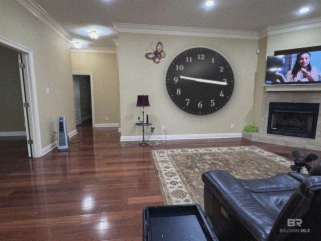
9:16
